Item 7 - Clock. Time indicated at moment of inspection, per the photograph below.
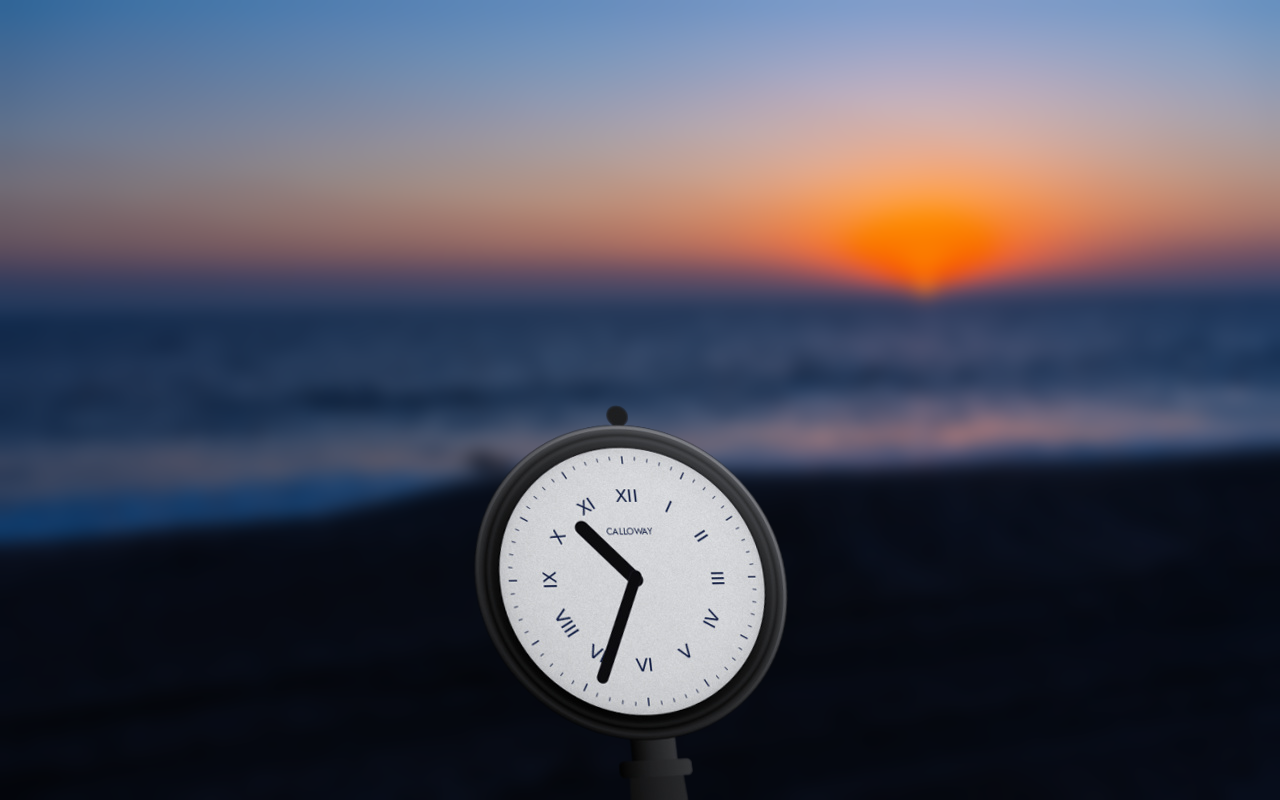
10:34
